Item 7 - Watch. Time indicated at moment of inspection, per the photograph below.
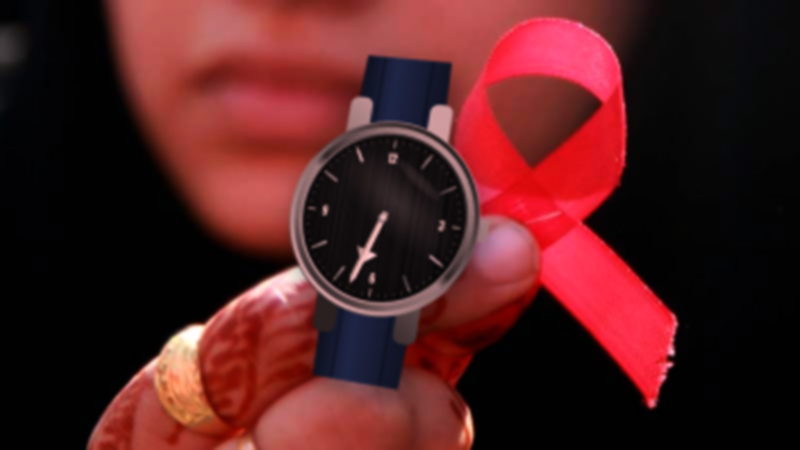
6:33
